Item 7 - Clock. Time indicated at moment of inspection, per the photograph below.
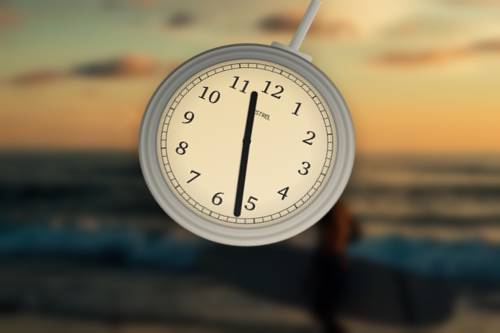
11:27
